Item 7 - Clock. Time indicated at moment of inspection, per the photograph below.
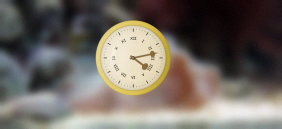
4:13
